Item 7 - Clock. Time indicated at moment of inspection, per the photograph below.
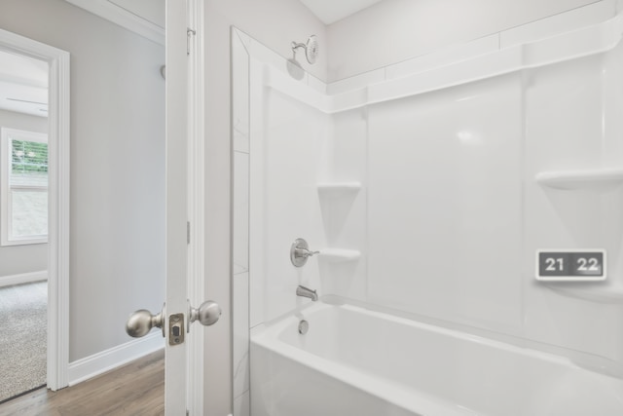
21:22
